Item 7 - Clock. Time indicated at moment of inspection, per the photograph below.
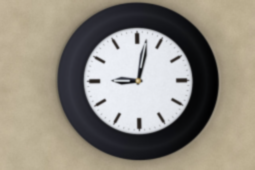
9:02
